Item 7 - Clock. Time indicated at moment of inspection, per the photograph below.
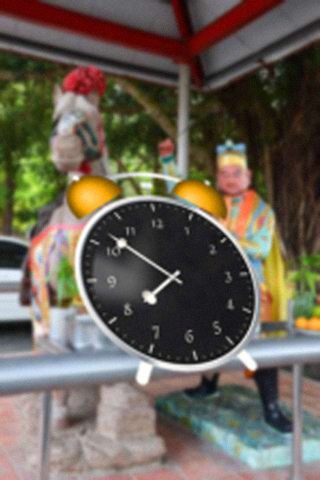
7:52
